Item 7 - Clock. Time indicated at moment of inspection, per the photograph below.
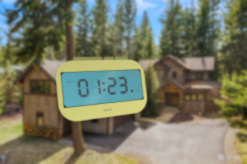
1:23
